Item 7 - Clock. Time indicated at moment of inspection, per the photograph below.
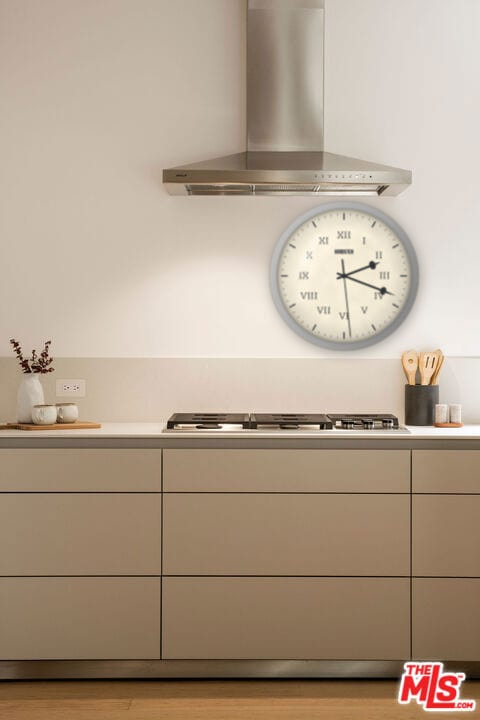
2:18:29
